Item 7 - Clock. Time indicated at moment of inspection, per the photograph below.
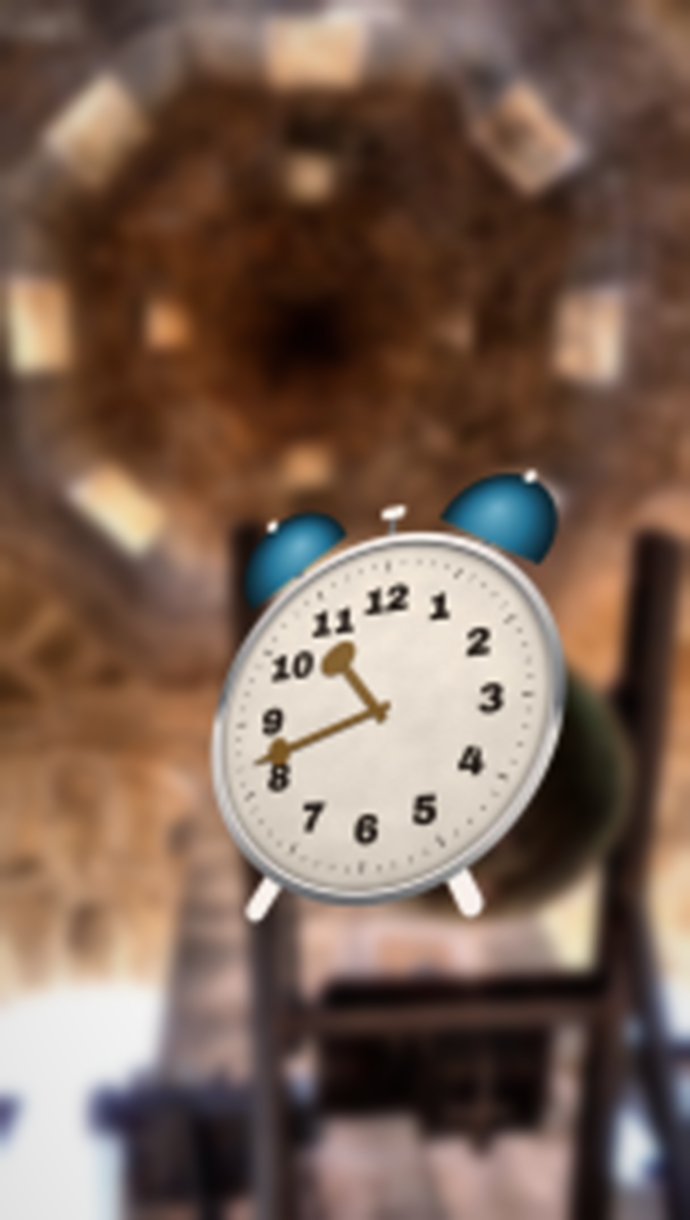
10:42
